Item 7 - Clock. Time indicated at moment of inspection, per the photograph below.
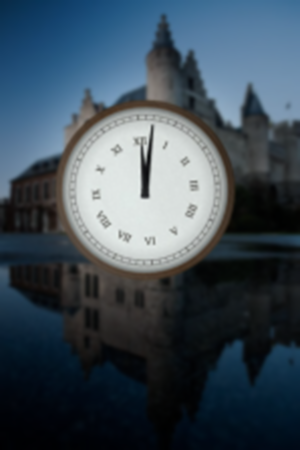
12:02
